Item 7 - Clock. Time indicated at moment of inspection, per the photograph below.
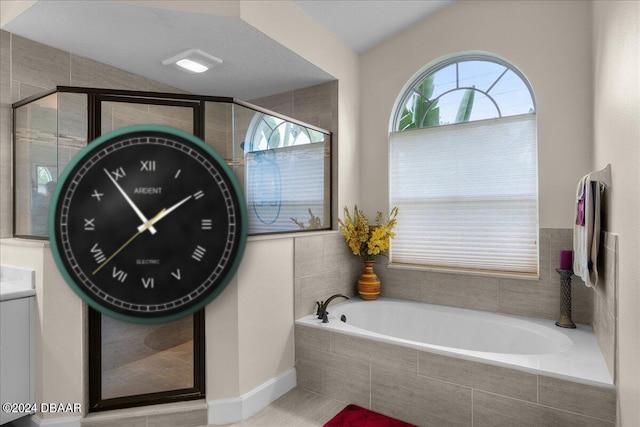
1:53:38
